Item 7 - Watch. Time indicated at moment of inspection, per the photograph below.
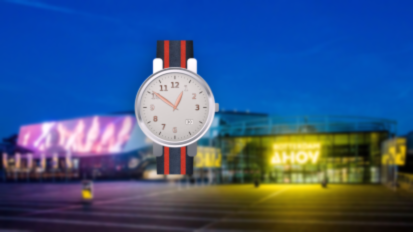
12:51
